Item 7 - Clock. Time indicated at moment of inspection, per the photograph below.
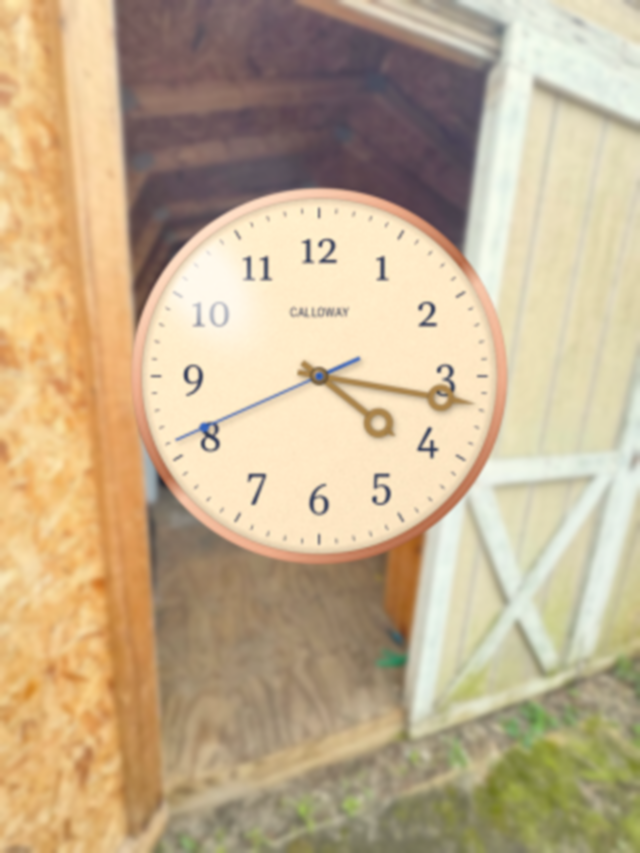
4:16:41
